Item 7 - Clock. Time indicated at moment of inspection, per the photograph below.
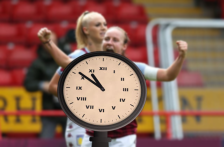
10:51
